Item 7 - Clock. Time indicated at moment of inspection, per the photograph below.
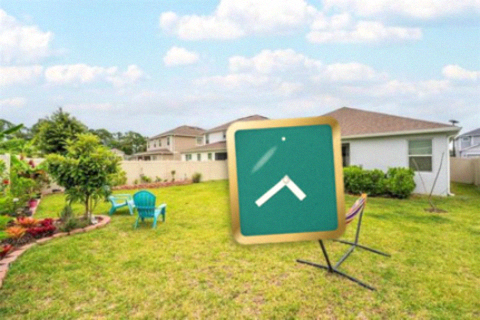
4:39
